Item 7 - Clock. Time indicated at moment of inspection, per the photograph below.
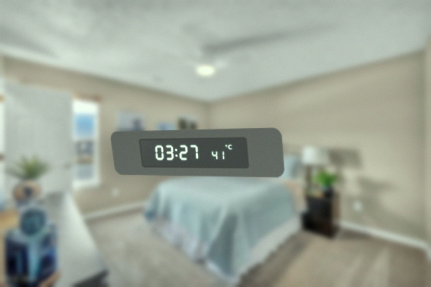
3:27
